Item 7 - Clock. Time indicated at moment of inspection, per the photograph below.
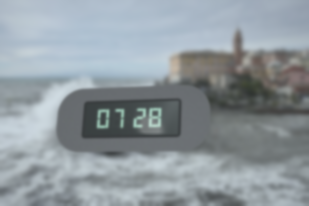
7:28
